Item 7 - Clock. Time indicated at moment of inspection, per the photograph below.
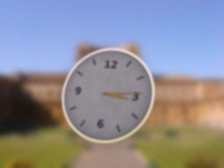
3:14
